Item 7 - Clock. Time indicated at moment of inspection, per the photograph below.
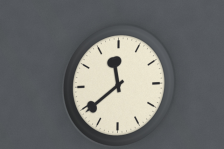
11:39
